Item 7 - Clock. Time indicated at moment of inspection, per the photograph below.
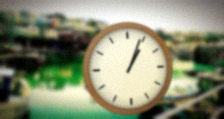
1:04
